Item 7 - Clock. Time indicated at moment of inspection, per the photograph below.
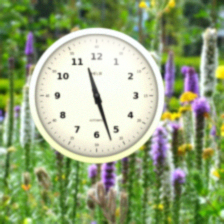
11:27
